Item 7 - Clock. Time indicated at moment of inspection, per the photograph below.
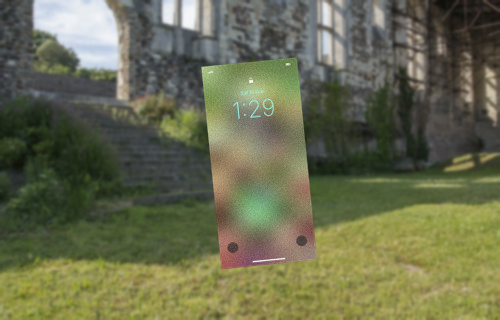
1:29
